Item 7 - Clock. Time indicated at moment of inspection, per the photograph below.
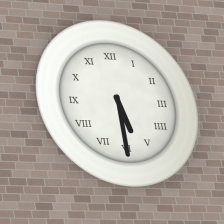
5:30
